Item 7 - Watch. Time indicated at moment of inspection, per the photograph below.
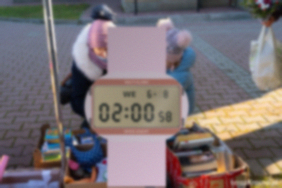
2:00
